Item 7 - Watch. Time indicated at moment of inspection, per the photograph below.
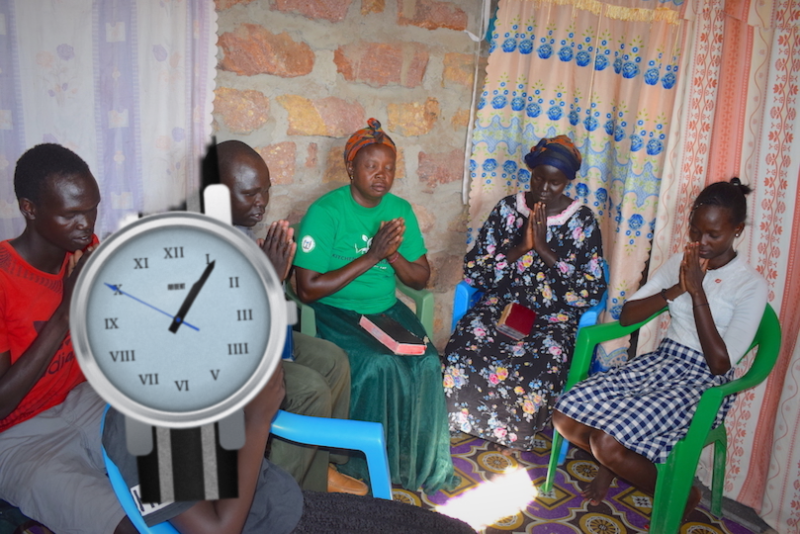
1:05:50
